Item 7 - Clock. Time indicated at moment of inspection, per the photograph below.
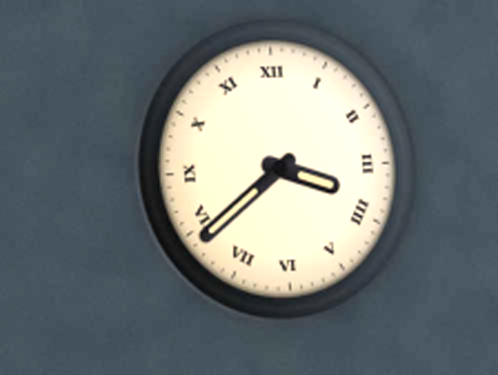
3:39
